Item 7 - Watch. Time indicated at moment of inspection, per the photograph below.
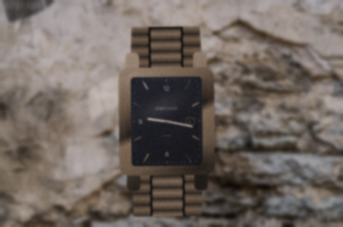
9:17
